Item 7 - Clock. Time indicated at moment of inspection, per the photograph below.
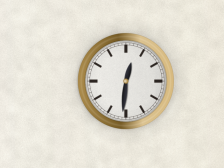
12:31
